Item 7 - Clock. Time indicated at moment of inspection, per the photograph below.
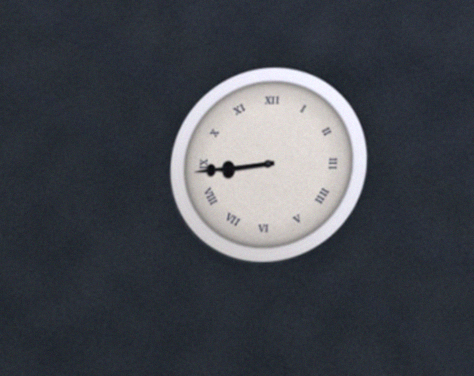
8:44
